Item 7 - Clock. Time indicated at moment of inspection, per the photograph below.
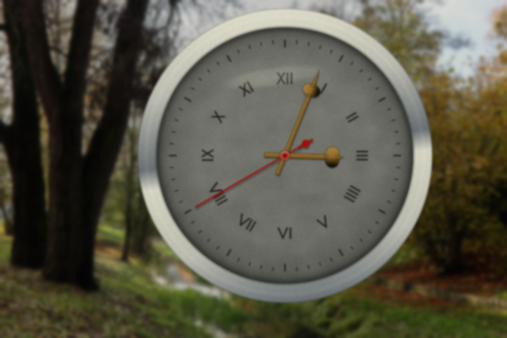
3:03:40
